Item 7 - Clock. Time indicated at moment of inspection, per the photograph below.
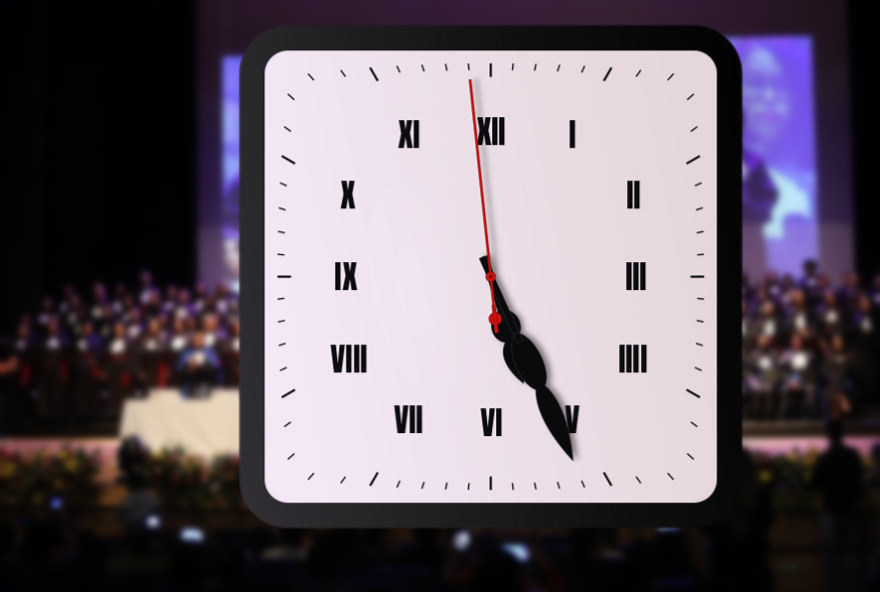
5:25:59
